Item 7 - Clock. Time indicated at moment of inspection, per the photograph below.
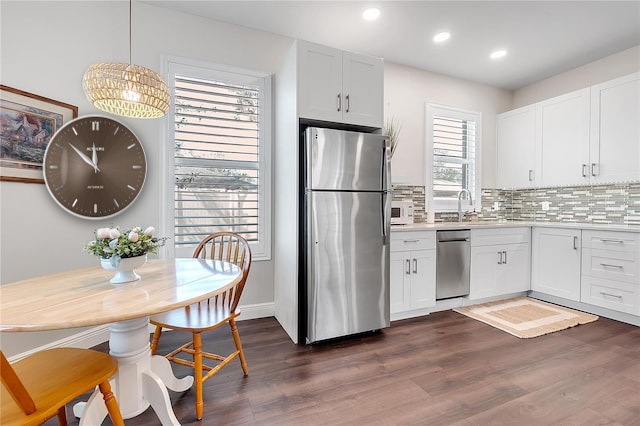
11:52
